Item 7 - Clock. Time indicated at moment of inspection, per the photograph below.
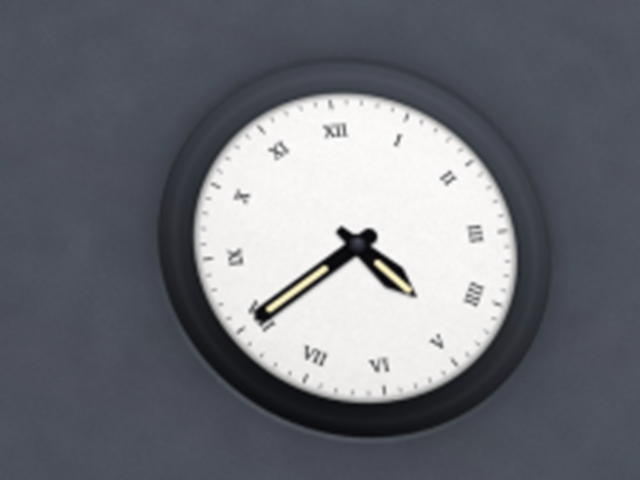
4:40
